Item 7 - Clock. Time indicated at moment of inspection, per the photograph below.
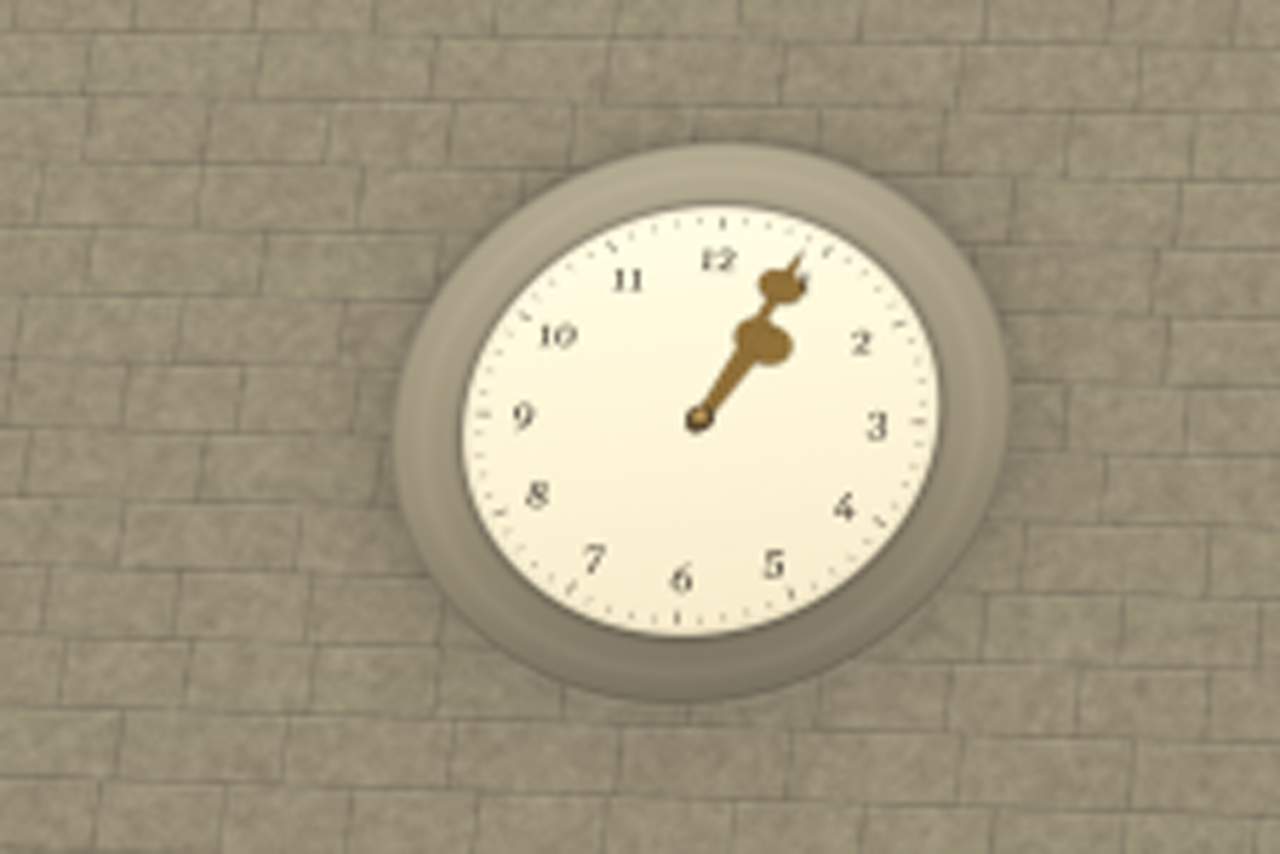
1:04
